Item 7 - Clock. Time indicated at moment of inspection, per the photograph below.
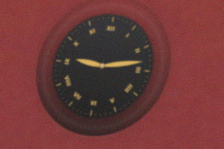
9:13
